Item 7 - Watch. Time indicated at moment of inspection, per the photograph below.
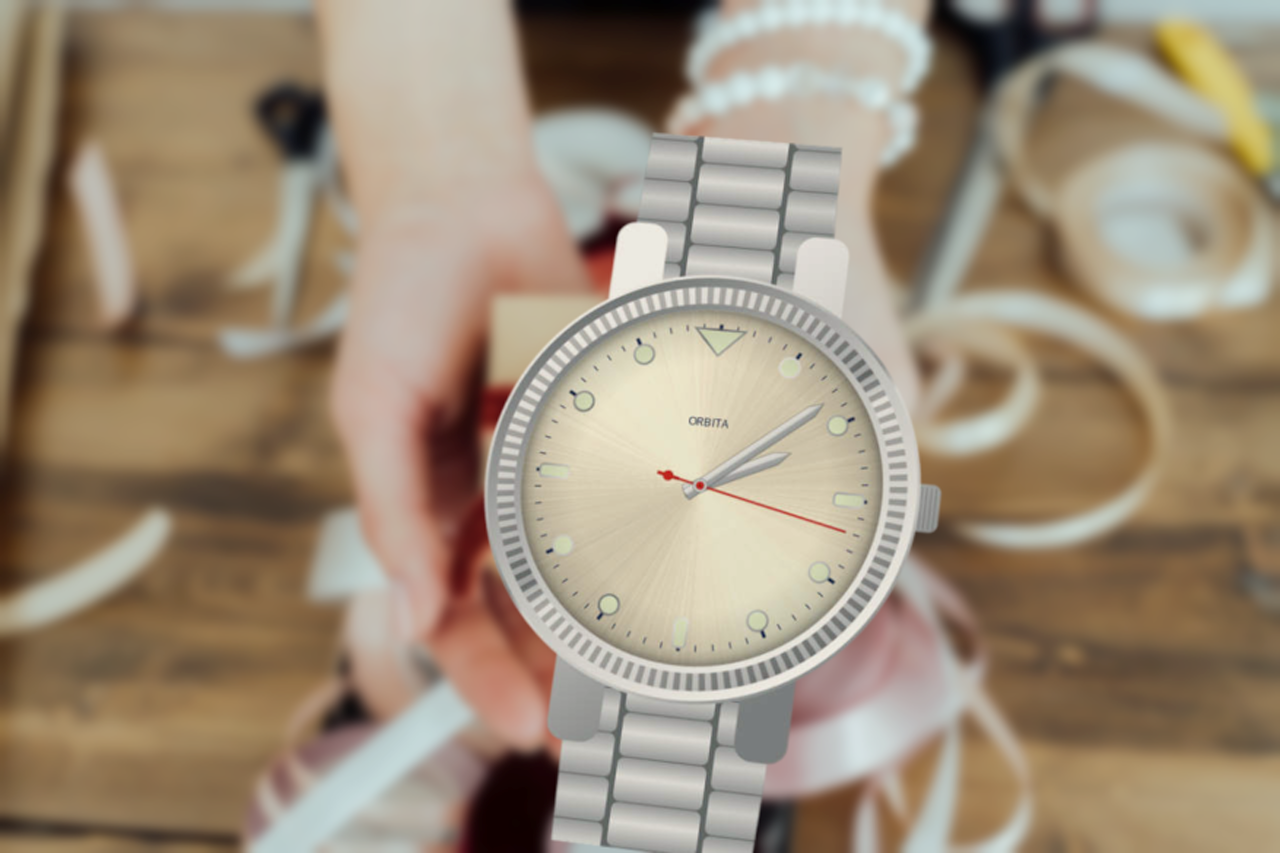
2:08:17
